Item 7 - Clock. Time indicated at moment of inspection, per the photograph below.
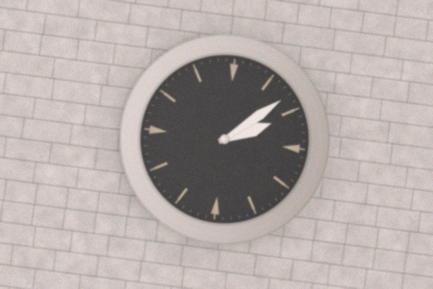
2:08
